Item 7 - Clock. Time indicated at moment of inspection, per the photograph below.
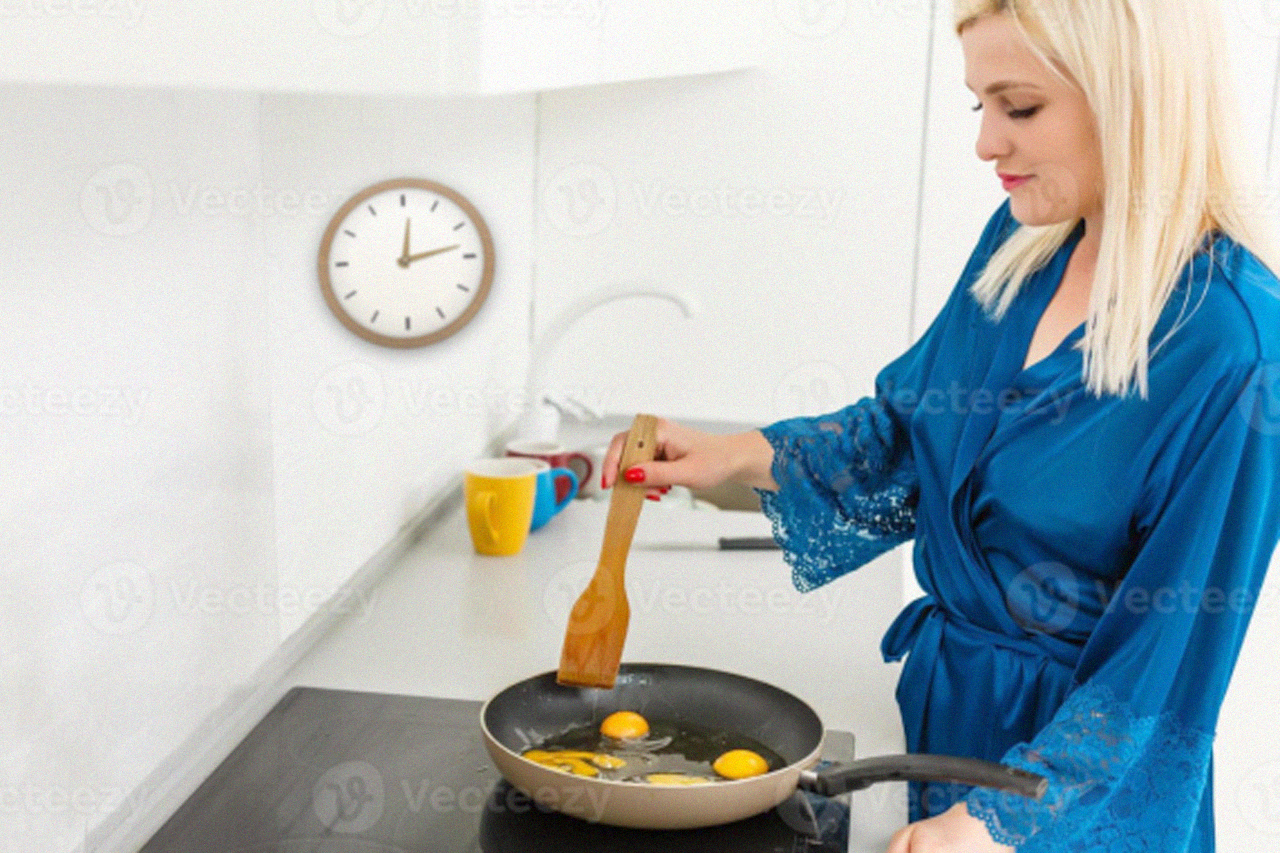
12:13
